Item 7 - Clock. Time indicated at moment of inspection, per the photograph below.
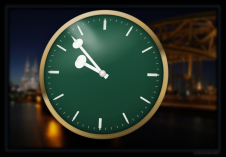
9:53
